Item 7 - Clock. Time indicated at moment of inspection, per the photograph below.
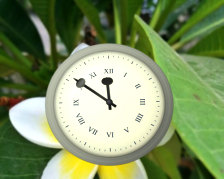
11:51
